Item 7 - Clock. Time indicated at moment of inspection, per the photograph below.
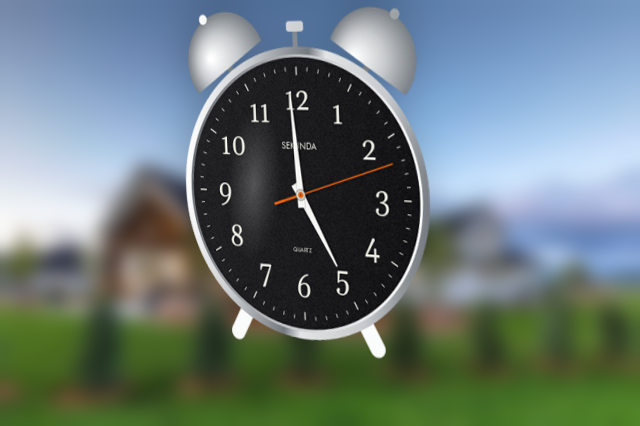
4:59:12
